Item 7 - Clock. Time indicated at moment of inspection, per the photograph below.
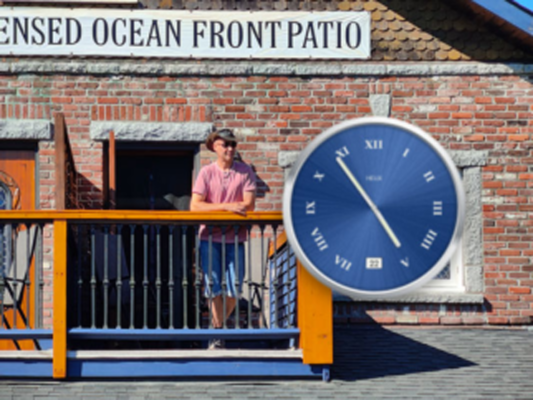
4:54
